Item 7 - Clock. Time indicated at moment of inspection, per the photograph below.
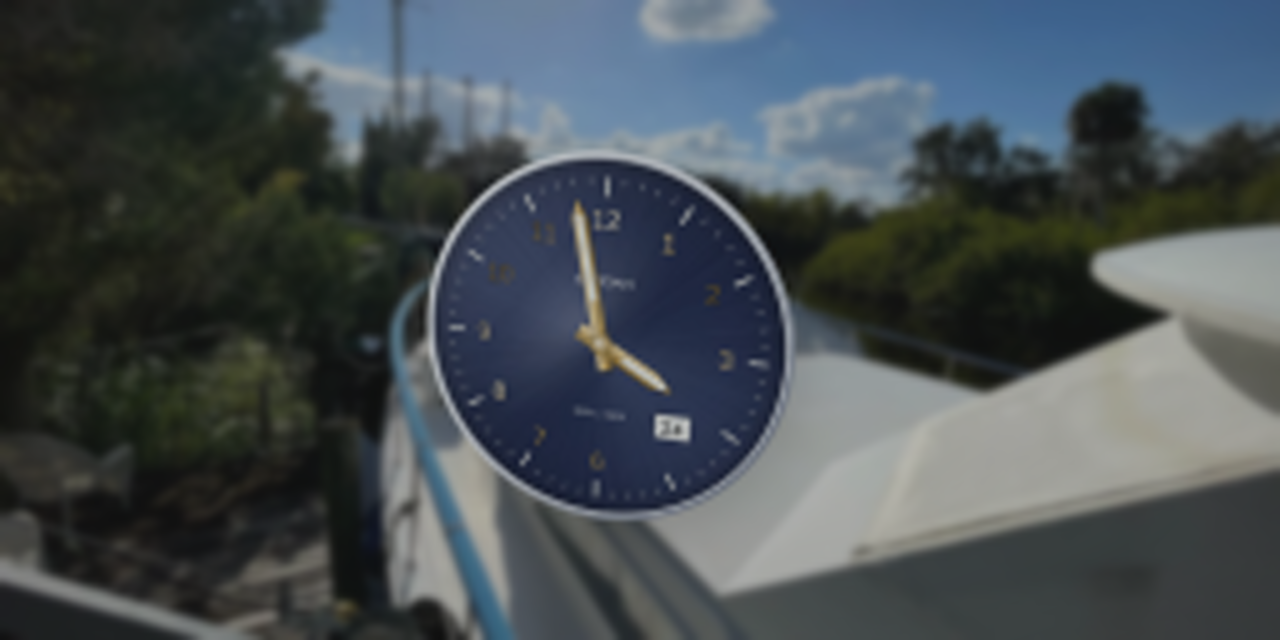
3:58
